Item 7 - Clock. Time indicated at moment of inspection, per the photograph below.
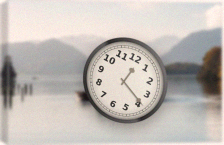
12:19
